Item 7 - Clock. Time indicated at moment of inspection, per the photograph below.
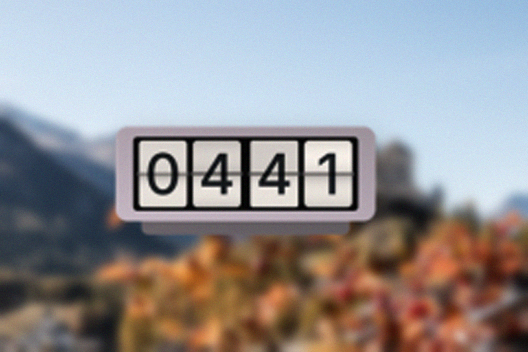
4:41
